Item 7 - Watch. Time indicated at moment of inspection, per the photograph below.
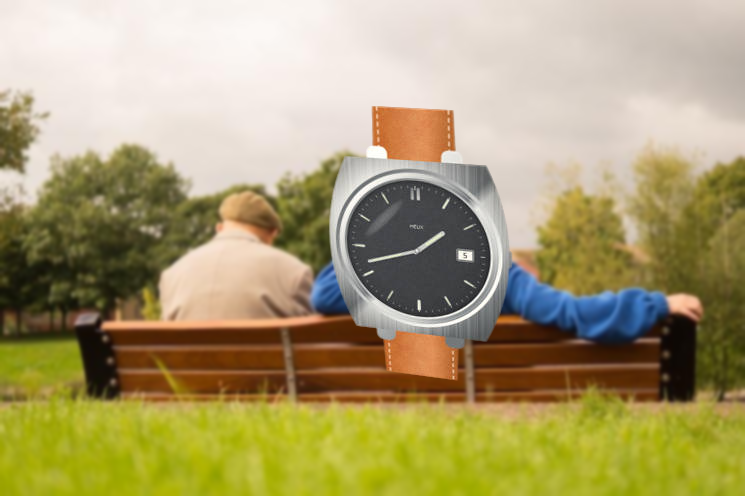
1:42
